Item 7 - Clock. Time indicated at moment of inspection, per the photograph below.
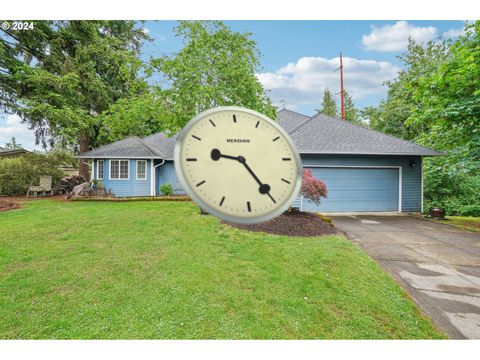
9:25
